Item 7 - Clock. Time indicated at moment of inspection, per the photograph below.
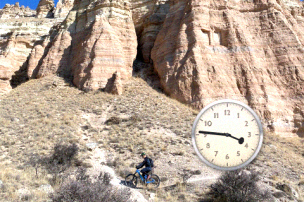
3:46
